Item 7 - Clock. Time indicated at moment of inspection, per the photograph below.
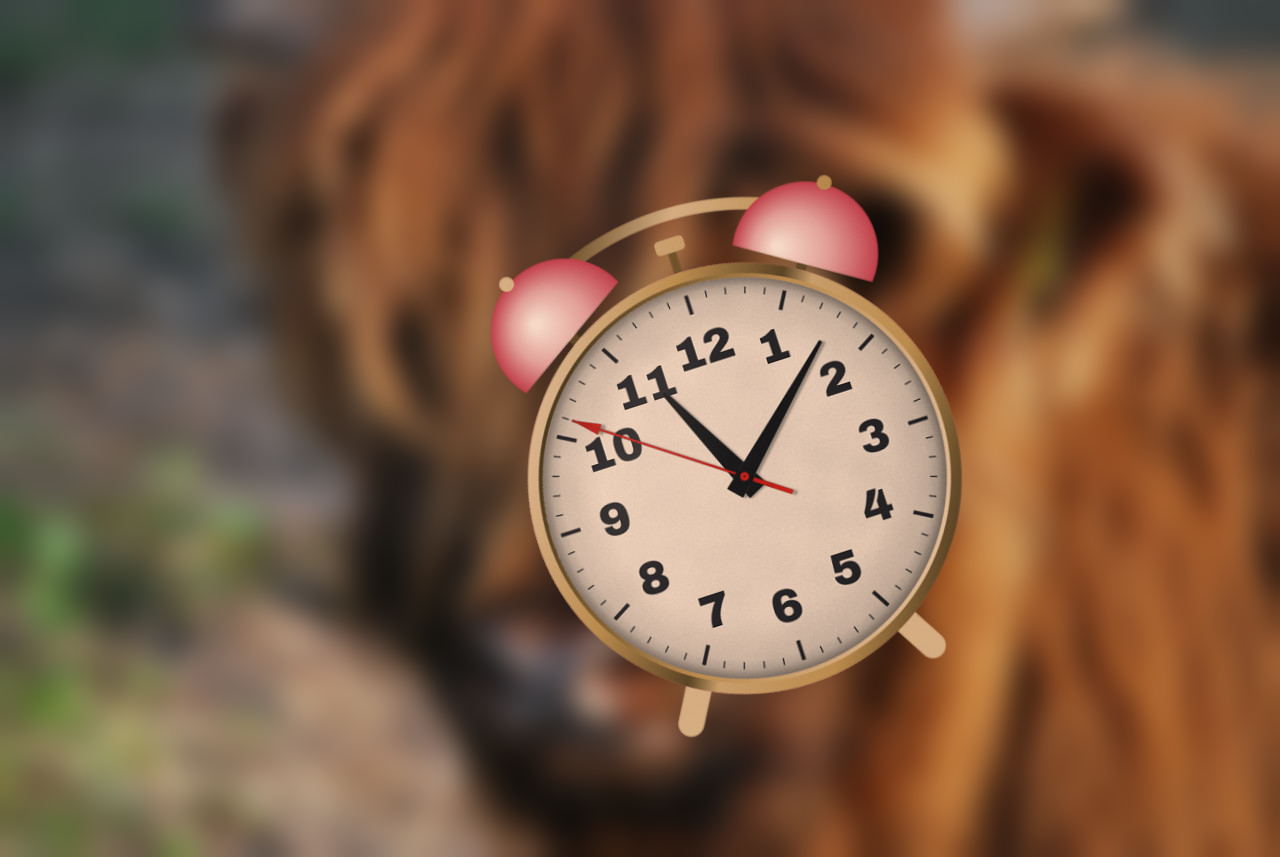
11:07:51
